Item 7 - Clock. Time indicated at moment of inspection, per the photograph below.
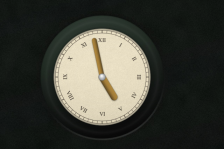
4:58
